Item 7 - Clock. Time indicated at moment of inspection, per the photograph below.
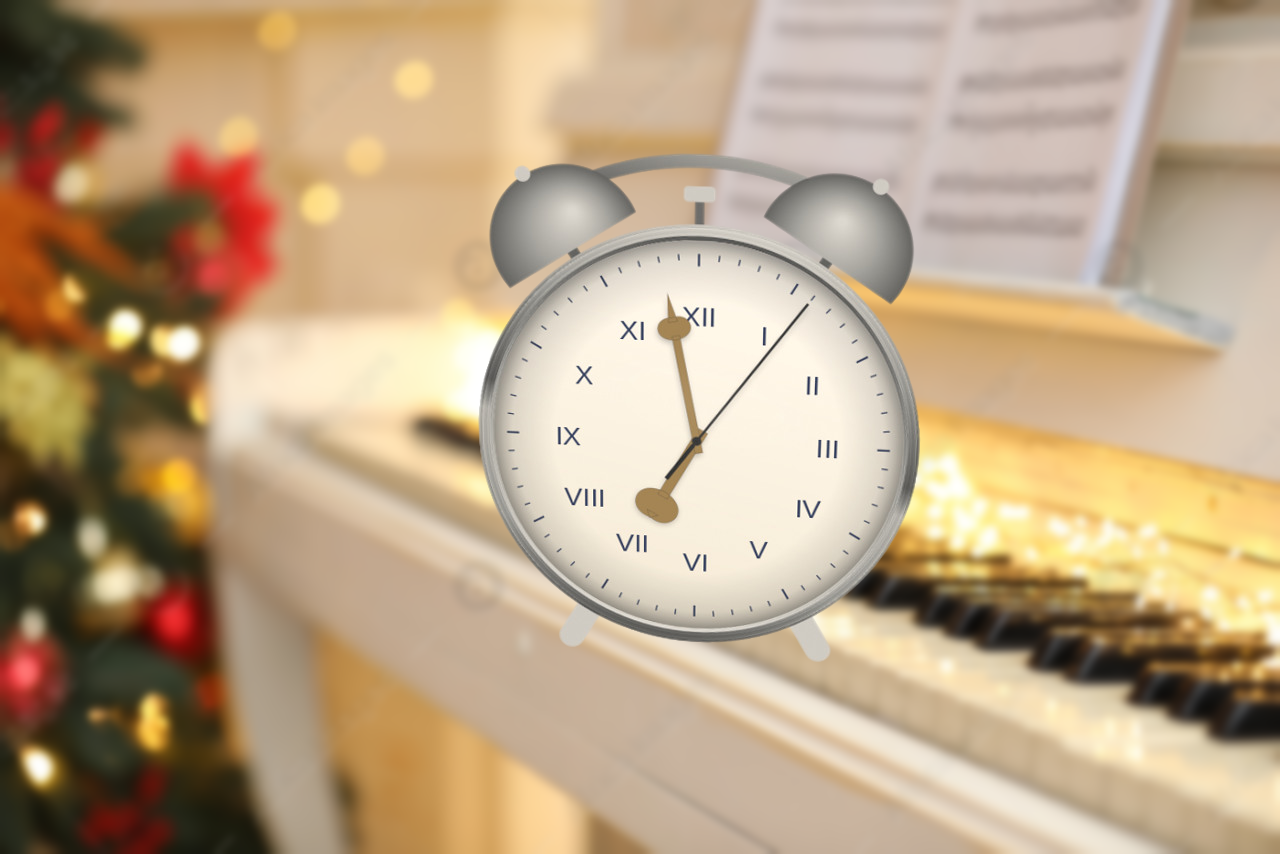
6:58:06
